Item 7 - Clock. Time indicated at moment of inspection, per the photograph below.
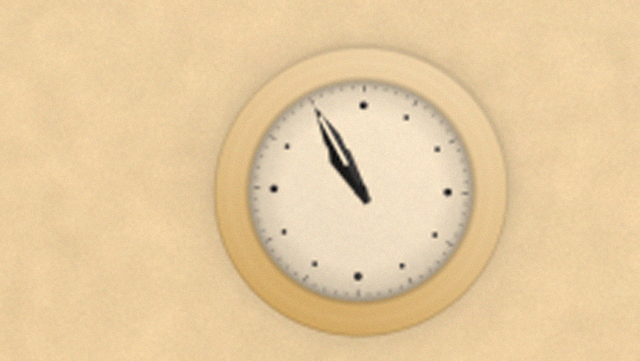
10:55
